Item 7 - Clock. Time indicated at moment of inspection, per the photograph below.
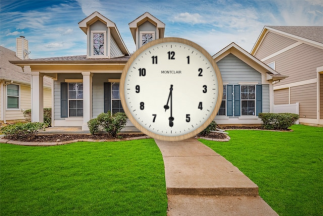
6:30
